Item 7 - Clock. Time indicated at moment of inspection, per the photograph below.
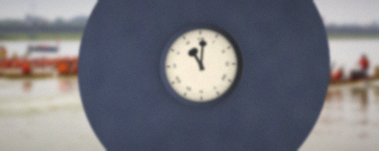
11:01
